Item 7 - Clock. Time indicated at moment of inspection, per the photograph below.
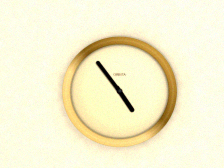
4:54
